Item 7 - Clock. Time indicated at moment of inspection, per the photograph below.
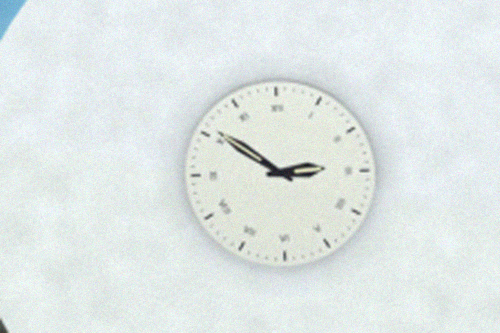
2:51
